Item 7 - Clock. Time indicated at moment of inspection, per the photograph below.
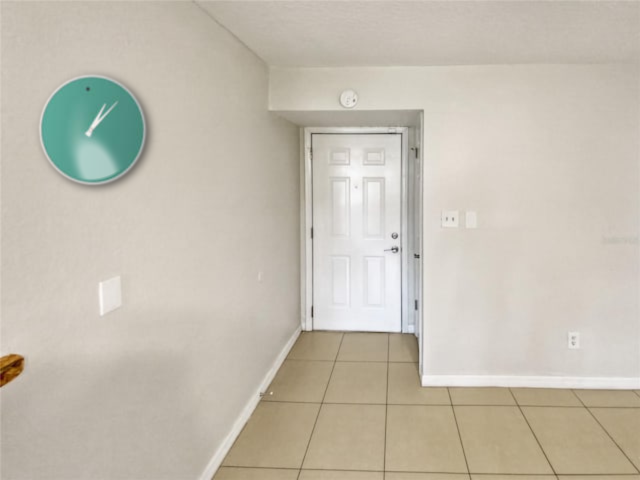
1:08
